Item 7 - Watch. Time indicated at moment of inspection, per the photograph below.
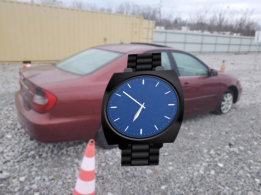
6:52
